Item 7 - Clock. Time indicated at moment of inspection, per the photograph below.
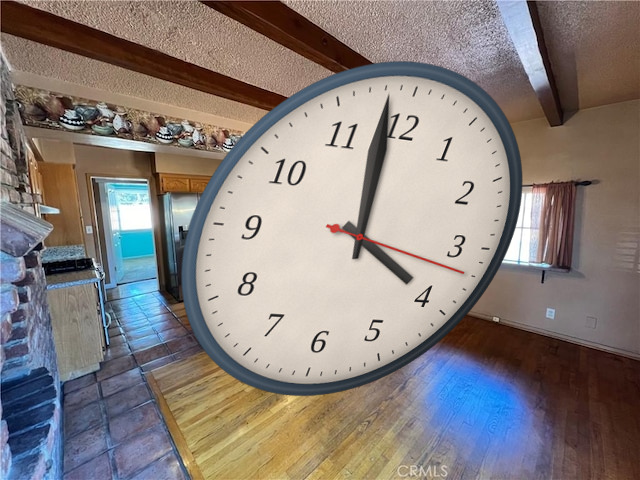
3:58:17
